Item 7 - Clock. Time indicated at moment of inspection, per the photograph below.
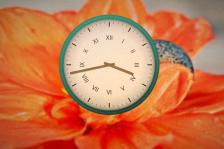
3:43
